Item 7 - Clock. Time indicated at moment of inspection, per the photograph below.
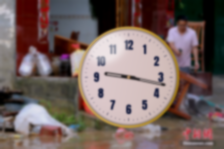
9:17
